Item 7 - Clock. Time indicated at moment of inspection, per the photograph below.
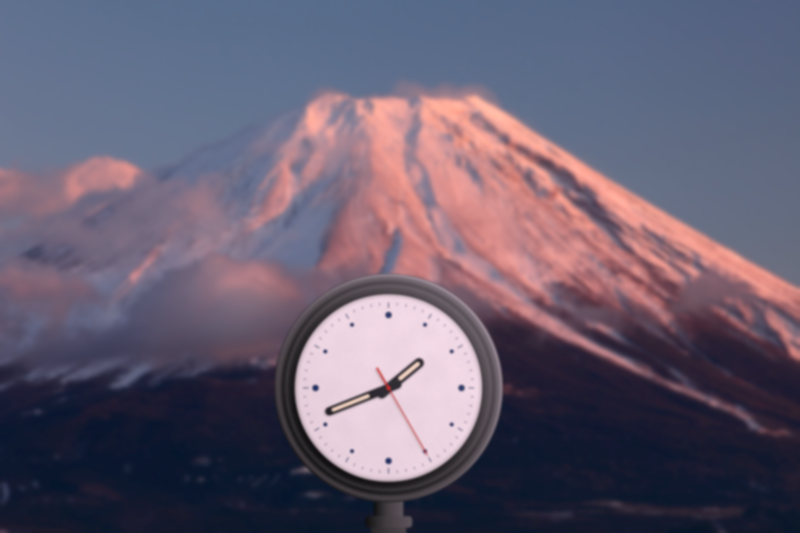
1:41:25
